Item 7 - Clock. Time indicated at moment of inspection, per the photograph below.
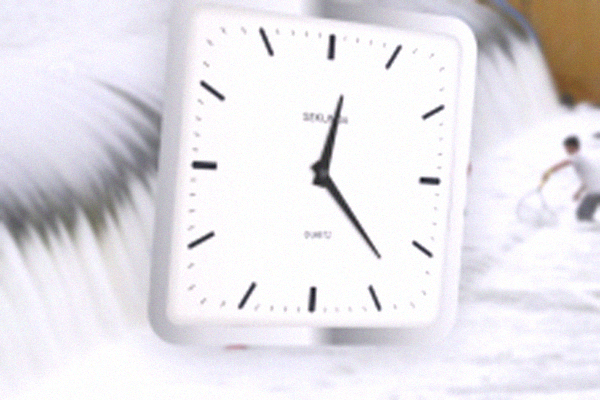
12:23
